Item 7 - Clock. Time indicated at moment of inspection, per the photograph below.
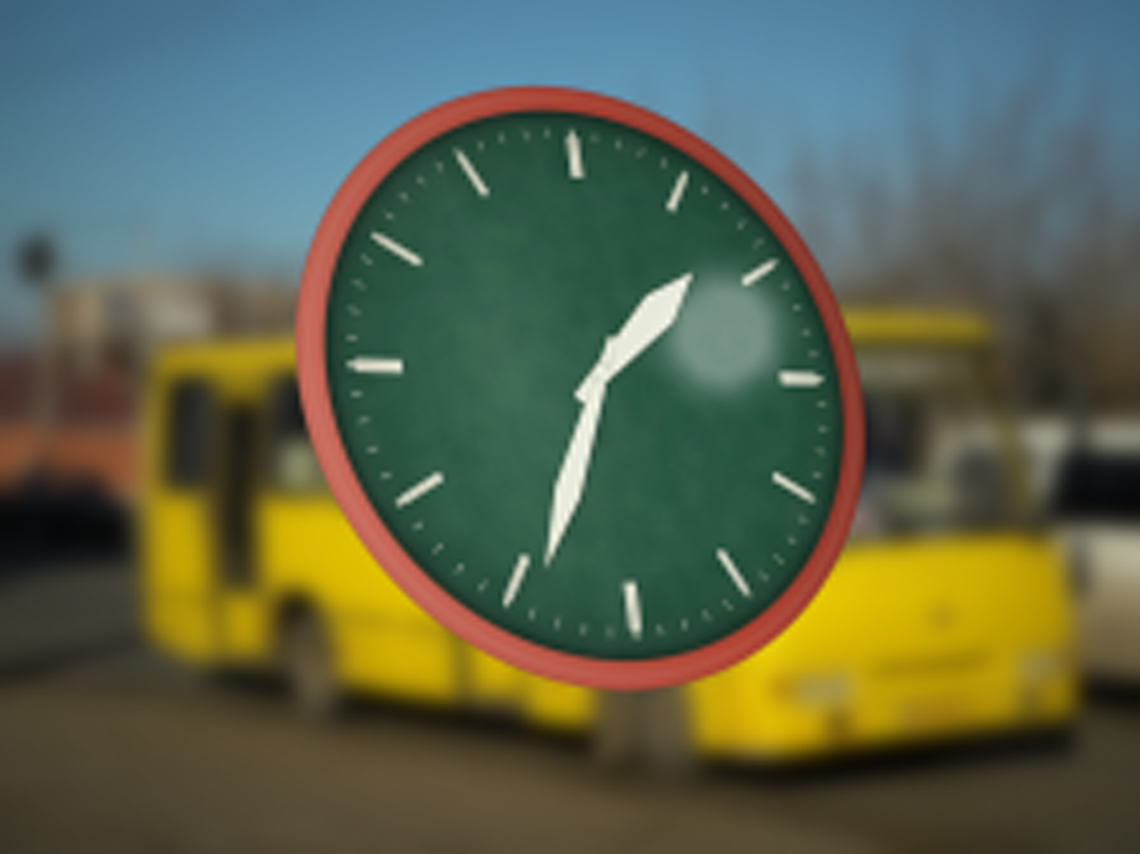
1:34
